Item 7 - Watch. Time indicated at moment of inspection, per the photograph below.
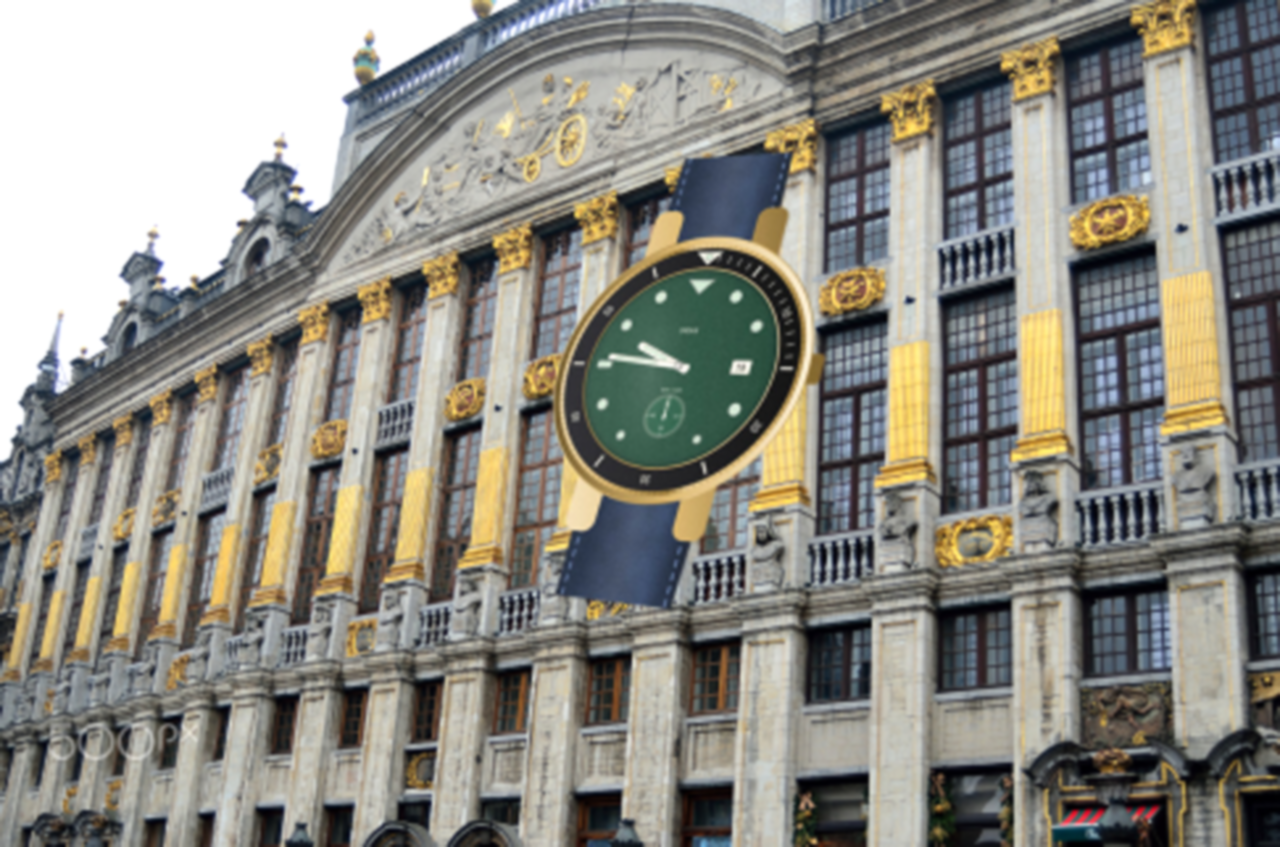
9:46
